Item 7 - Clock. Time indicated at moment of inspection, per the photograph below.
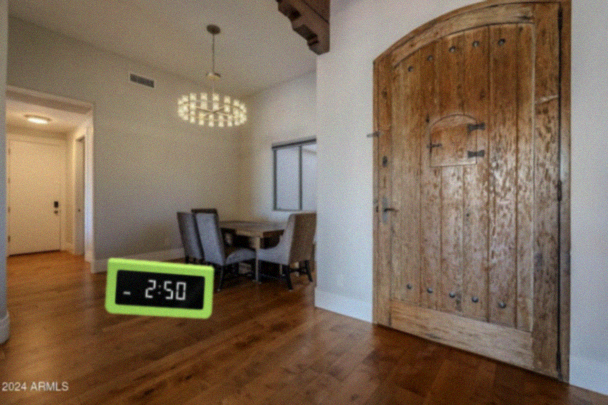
2:50
